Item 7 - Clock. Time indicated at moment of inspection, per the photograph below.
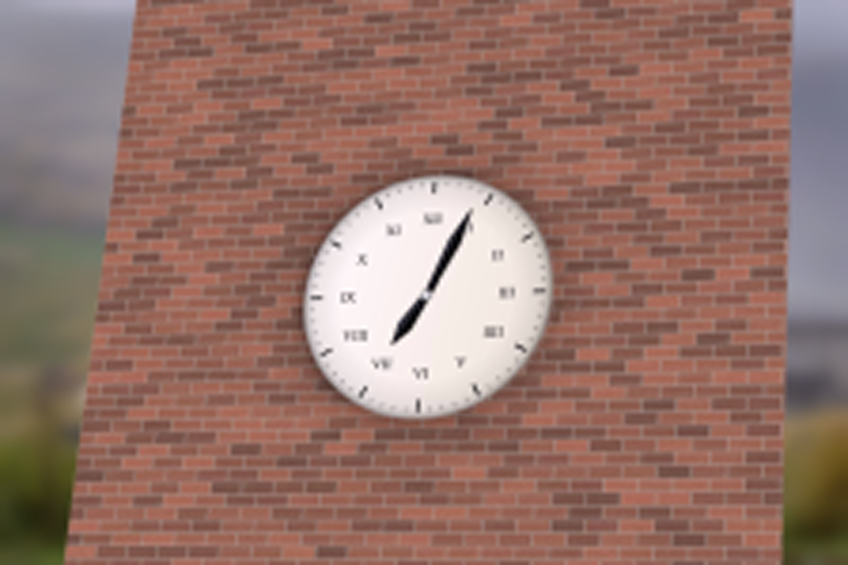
7:04
